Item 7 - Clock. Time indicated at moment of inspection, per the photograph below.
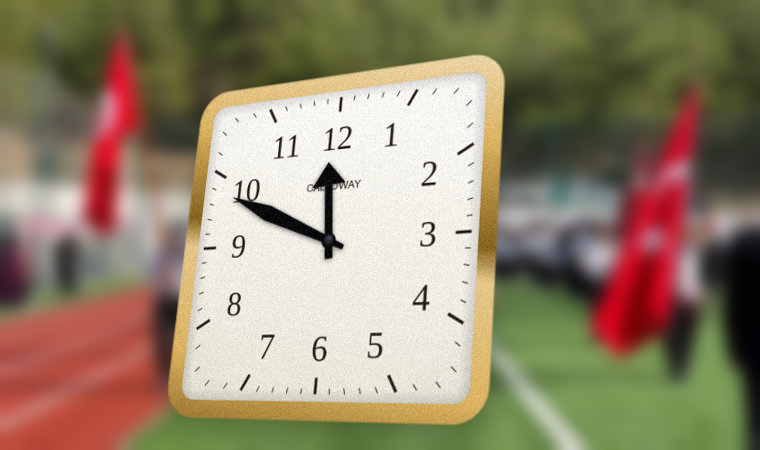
11:49
